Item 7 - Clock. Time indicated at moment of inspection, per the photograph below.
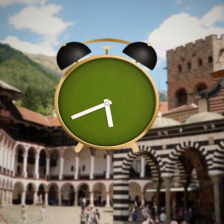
5:41
